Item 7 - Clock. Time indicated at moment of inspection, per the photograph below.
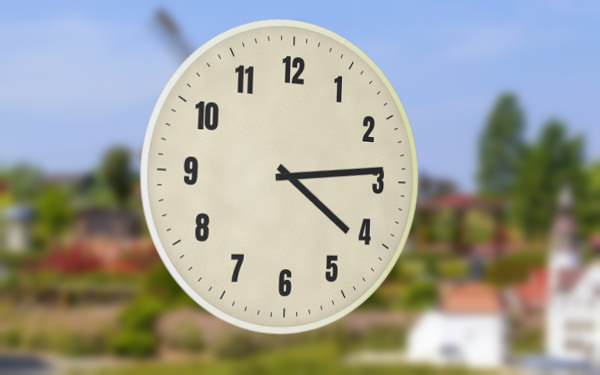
4:14
